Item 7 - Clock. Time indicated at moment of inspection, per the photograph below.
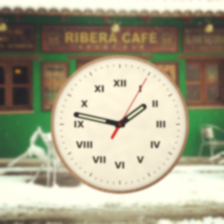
1:47:05
